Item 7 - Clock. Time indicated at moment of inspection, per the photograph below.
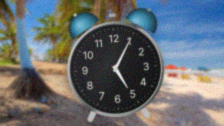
5:05
